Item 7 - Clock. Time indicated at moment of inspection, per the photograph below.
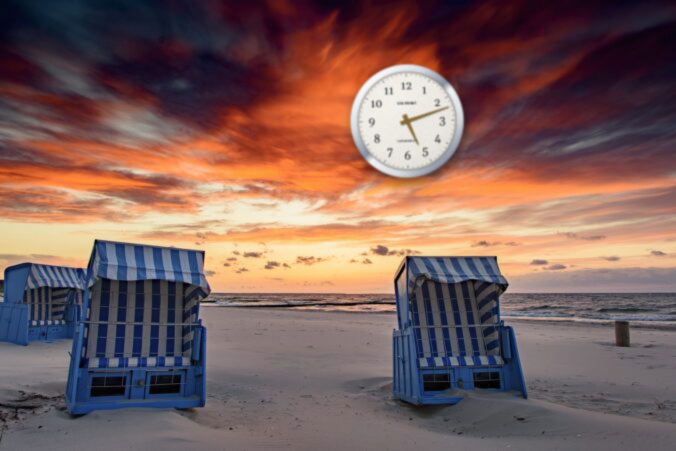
5:12
